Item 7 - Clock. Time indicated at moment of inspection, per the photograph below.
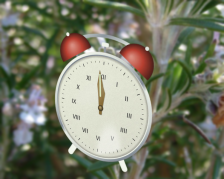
11:59
